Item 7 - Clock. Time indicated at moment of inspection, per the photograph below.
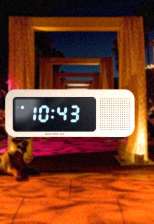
10:43
